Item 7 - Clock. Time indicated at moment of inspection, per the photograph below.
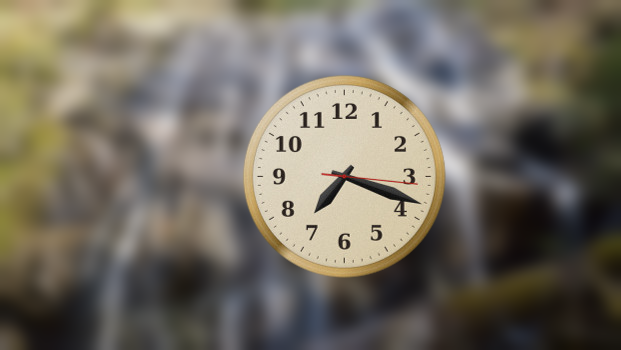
7:18:16
